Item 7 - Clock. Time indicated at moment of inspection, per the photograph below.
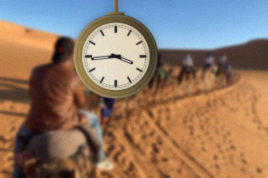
3:44
